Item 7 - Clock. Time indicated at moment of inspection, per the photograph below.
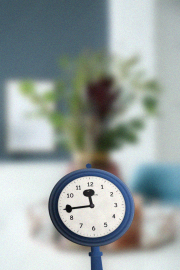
11:44
